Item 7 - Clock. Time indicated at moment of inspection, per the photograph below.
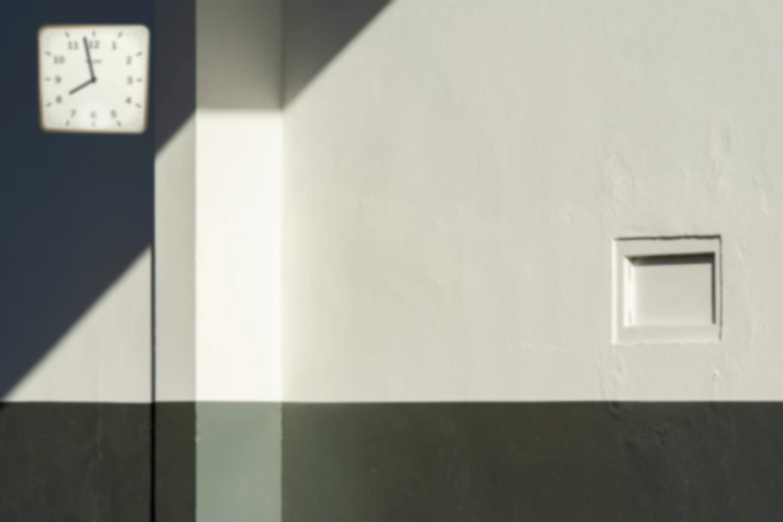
7:58
